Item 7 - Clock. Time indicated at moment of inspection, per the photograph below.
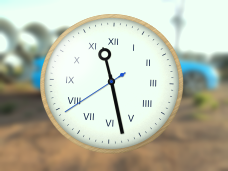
11:27:39
